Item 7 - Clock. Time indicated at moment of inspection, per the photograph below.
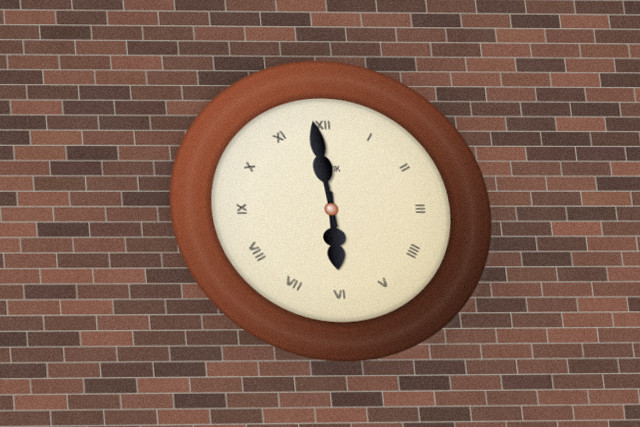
5:59
